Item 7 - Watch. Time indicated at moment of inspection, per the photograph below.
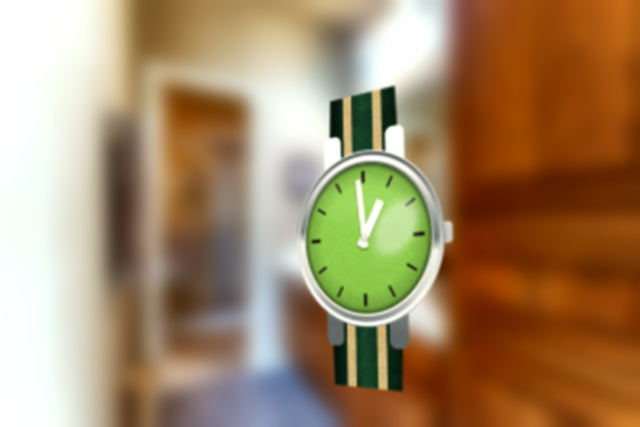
12:59
